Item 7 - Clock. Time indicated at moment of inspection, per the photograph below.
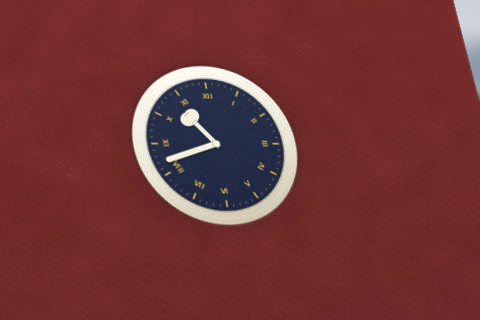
10:42
